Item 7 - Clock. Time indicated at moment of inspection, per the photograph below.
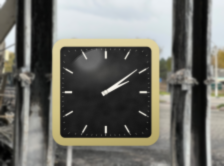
2:09
